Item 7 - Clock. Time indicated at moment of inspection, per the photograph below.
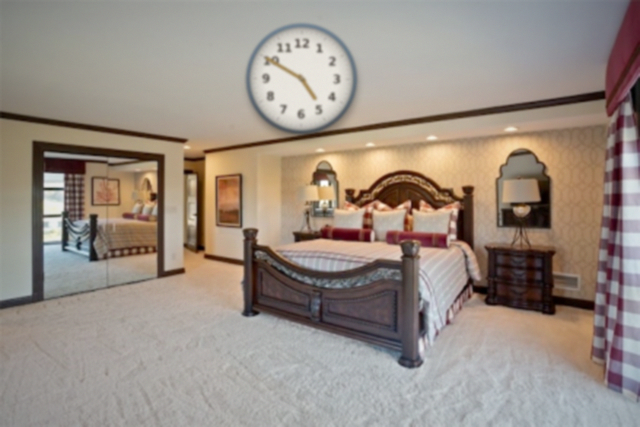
4:50
